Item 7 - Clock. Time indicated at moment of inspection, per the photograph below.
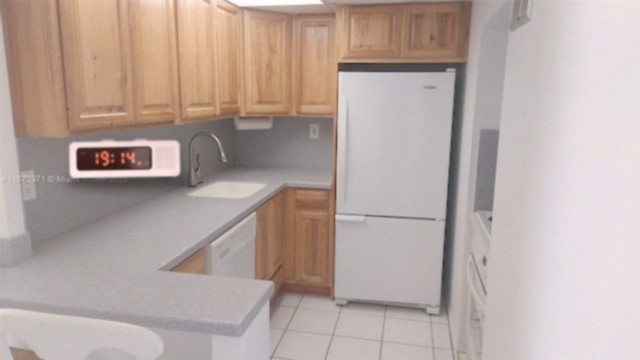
19:14
